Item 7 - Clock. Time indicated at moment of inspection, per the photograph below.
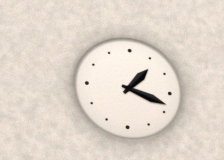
1:18
